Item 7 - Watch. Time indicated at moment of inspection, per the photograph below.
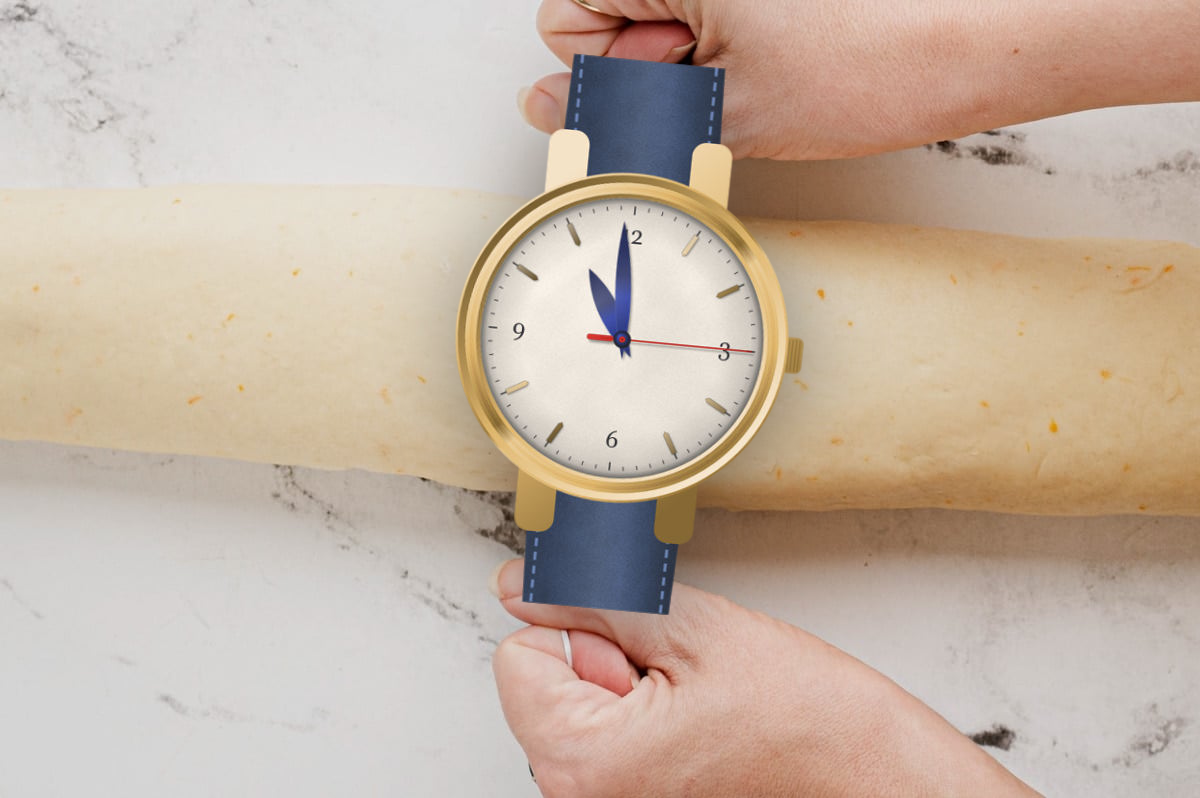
10:59:15
